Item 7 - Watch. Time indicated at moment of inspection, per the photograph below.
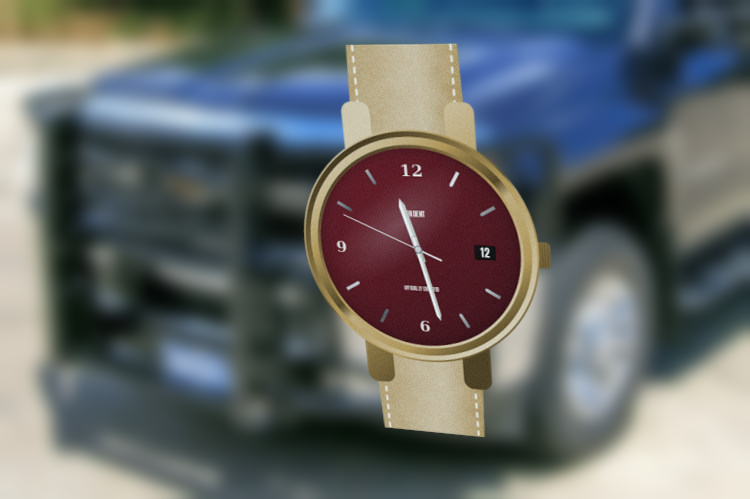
11:27:49
